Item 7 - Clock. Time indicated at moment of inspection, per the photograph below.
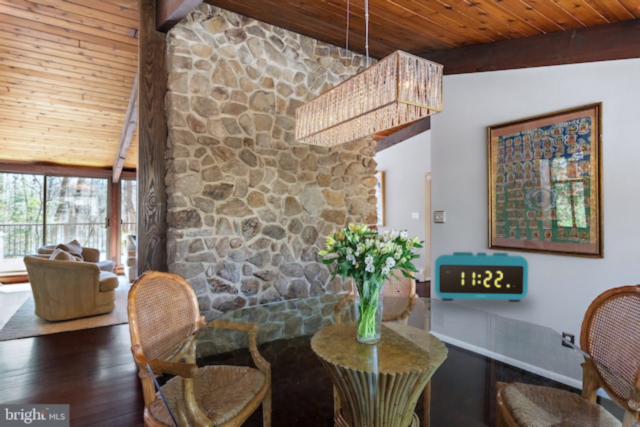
11:22
